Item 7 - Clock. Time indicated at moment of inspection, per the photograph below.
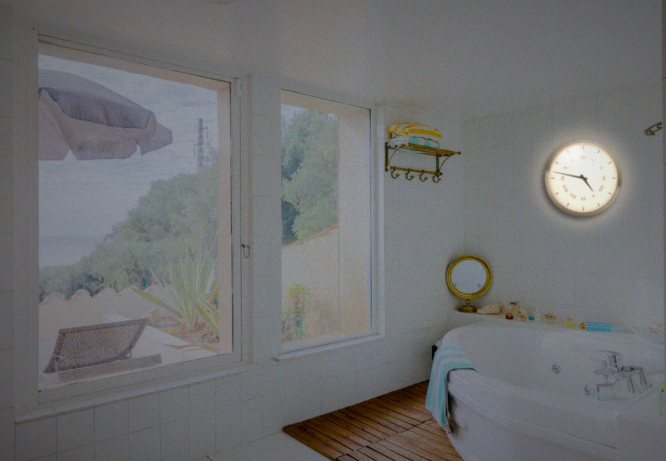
4:47
